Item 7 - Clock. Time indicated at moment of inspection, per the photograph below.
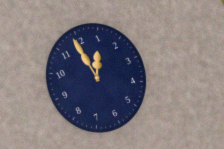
12:59
